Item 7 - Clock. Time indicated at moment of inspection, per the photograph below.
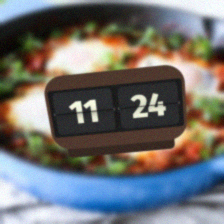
11:24
